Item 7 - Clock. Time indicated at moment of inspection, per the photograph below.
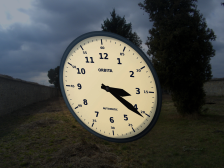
3:21
